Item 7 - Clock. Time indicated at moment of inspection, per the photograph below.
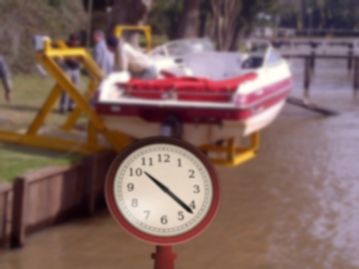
10:22
